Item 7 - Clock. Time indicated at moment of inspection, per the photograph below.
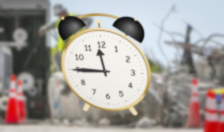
11:45
